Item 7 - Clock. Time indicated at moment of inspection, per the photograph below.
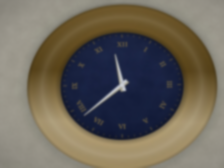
11:38
